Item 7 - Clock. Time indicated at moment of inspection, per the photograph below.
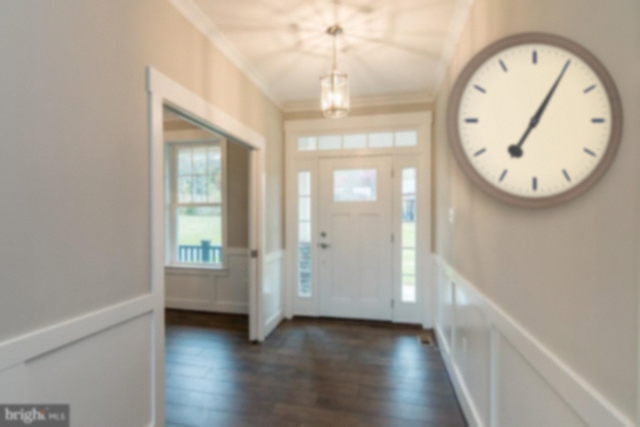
7:05
